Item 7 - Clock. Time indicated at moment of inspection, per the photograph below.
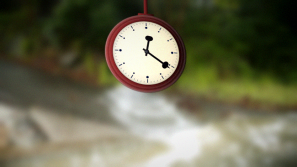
12:21
